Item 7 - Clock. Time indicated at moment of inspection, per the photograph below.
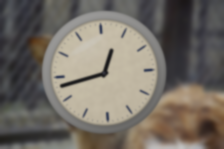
12:43
